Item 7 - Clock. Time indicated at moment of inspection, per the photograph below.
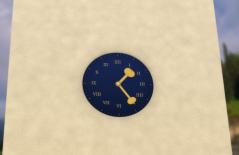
1:24
